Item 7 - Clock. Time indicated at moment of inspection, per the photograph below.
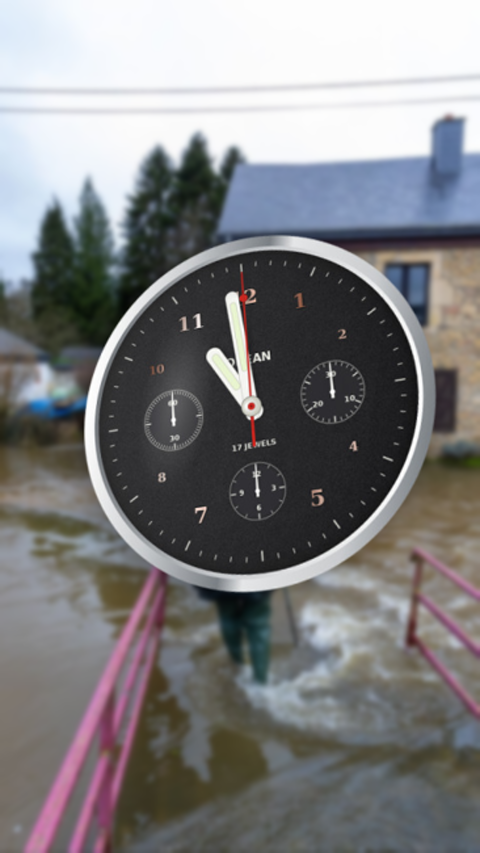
10:59
